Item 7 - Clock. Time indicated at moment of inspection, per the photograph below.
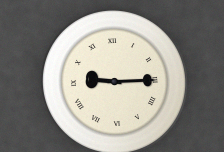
9:15
